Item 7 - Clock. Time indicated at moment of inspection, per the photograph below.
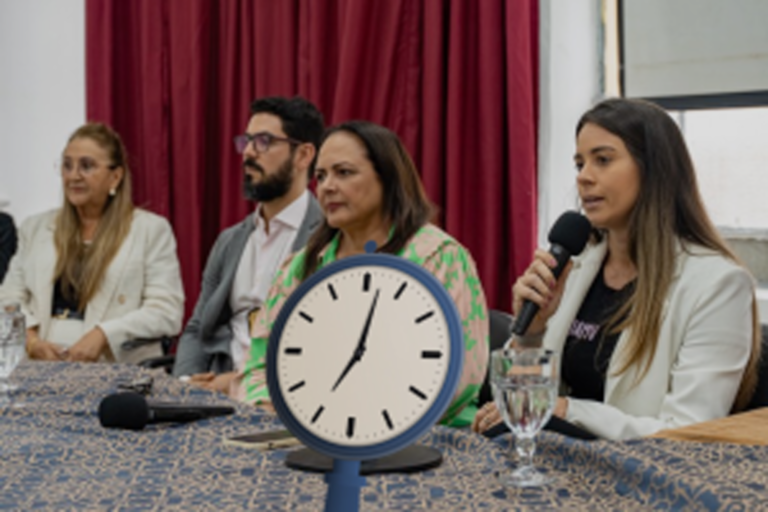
7:02
